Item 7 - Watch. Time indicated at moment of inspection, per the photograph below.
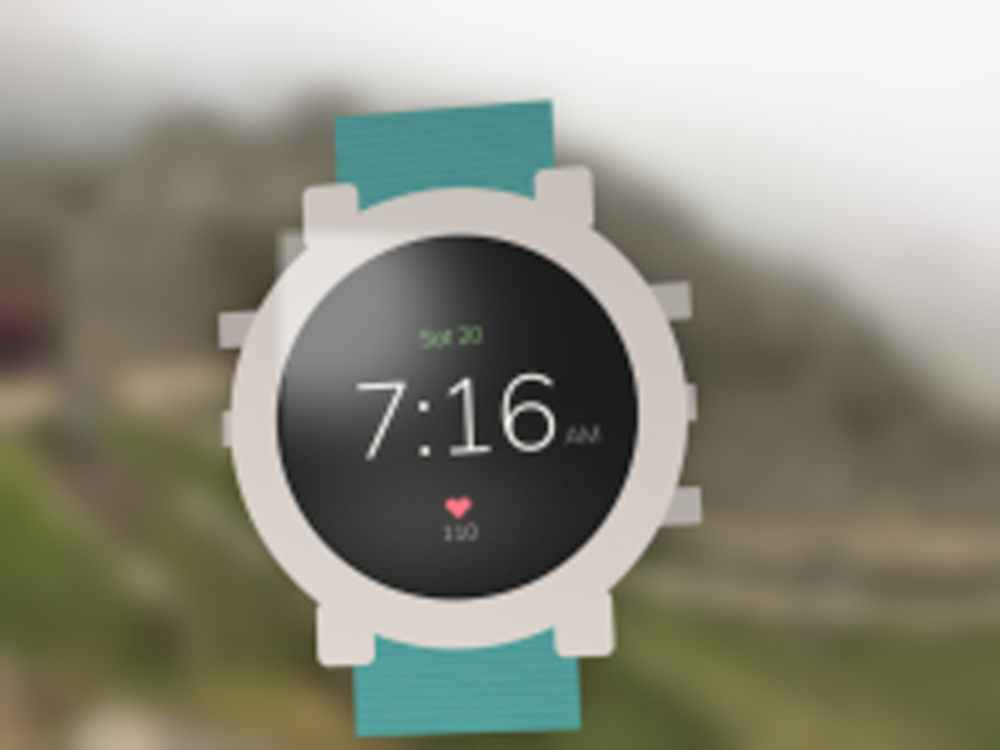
7:16
